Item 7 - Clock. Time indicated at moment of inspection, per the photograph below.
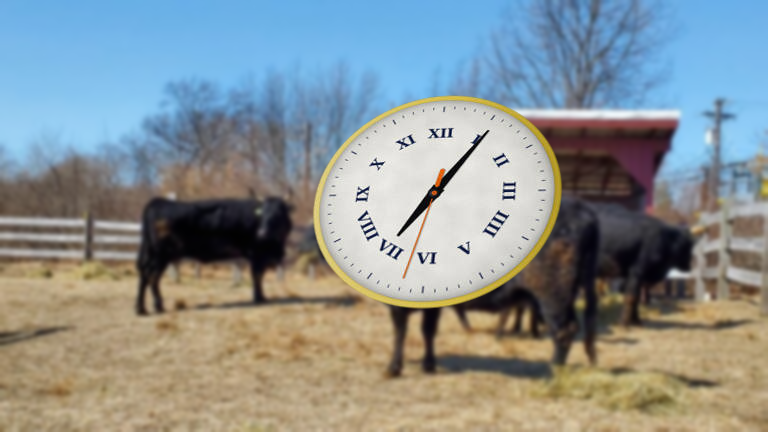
7:05:32
